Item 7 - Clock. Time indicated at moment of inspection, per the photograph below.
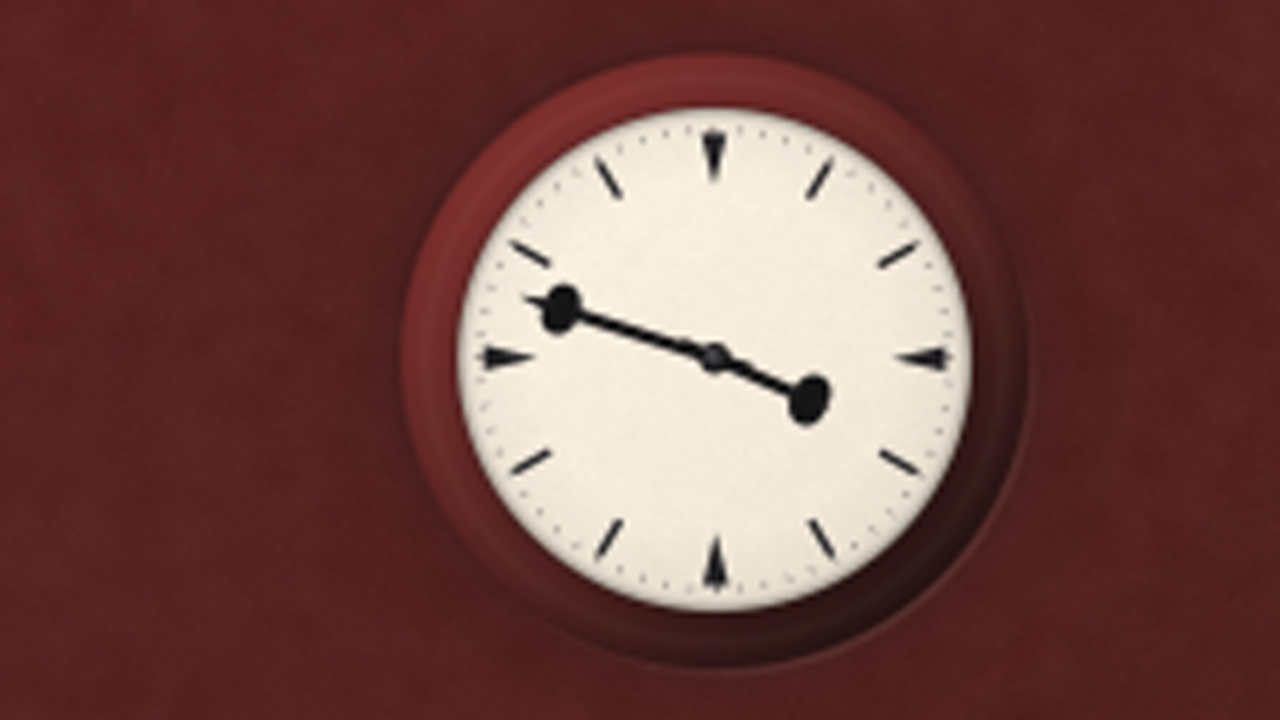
3:48
